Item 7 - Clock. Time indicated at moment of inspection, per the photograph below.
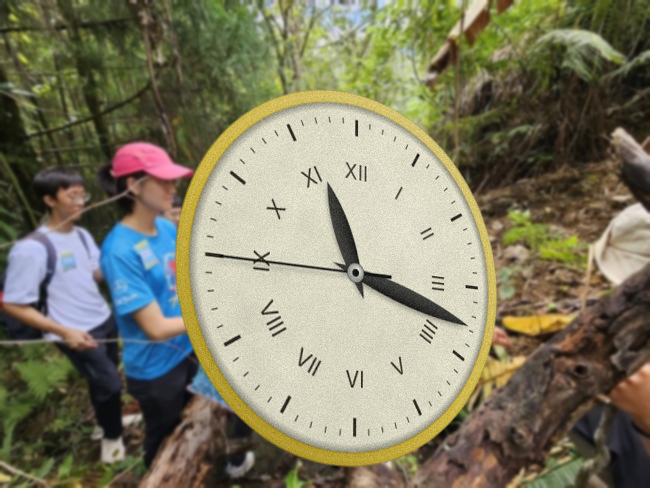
11:17:45
